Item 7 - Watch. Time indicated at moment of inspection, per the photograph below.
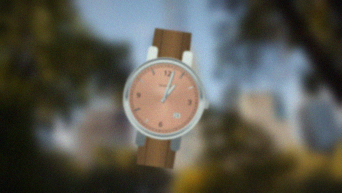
1:02
